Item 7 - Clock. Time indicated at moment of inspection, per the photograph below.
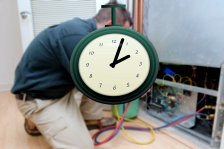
2:03
